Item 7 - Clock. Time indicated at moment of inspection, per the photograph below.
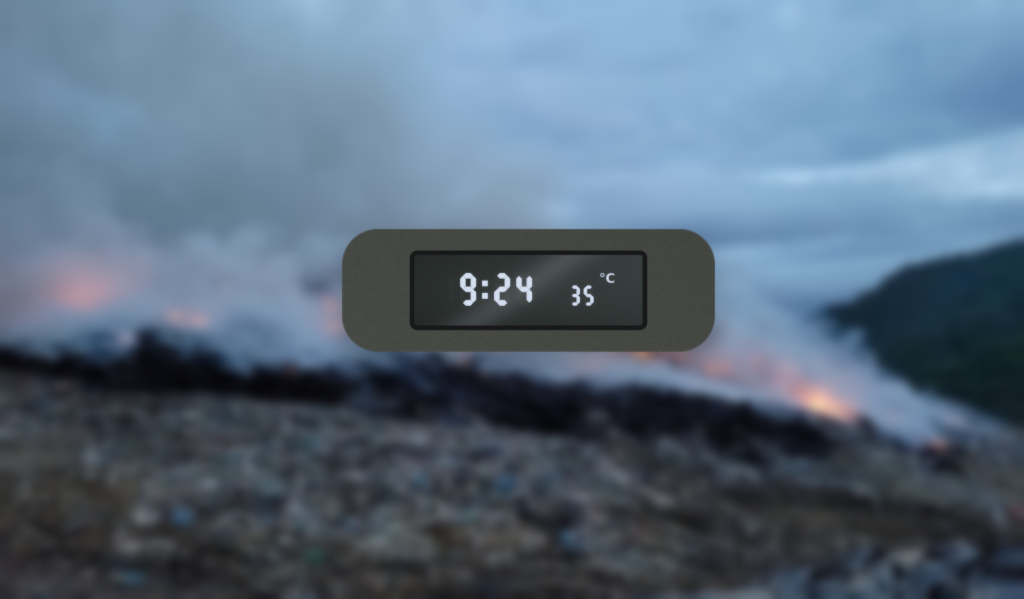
9:24
